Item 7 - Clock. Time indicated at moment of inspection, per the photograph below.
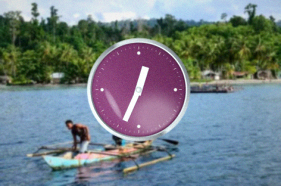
12:34
